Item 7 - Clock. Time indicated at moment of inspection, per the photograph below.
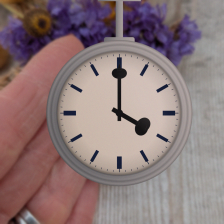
4:00
